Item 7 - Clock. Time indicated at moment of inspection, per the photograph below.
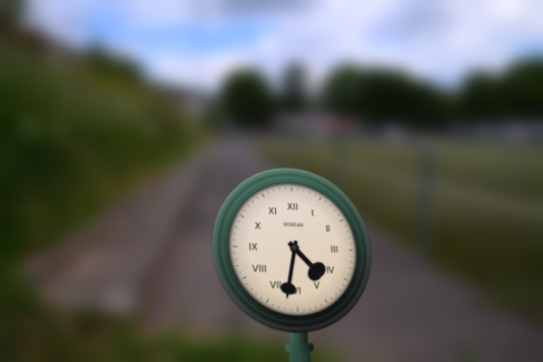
4:32
